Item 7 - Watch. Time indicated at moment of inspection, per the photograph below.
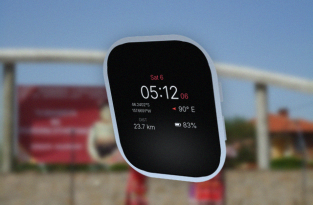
5:12
